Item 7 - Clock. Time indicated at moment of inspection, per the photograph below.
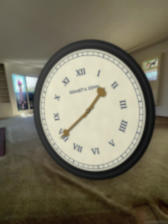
1:40
